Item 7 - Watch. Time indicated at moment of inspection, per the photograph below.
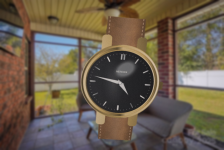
4:47
